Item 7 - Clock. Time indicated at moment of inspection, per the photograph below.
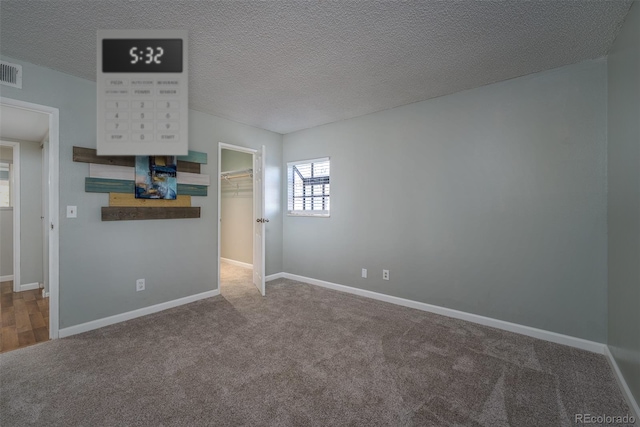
5:32
